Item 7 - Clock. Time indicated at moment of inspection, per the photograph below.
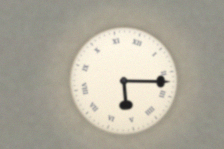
5:12
